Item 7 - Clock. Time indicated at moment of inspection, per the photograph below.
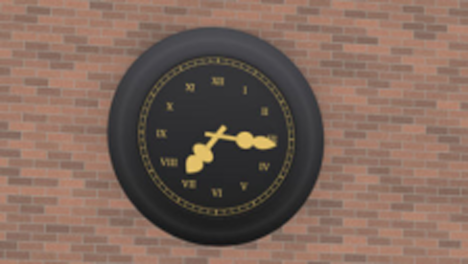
7:16
